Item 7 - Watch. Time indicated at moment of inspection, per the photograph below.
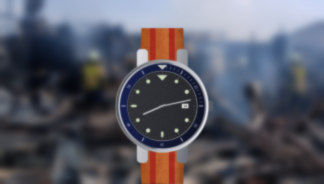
8:13
